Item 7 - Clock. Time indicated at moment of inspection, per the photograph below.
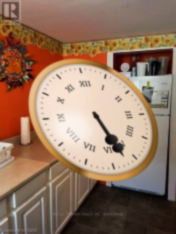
5:27
